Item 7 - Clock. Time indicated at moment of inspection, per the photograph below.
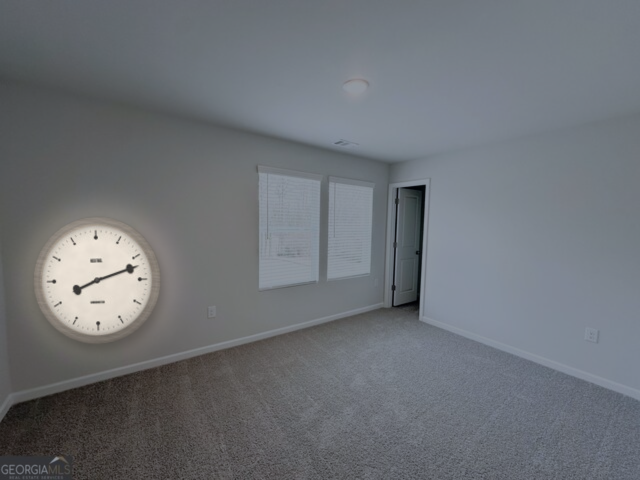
8:12
